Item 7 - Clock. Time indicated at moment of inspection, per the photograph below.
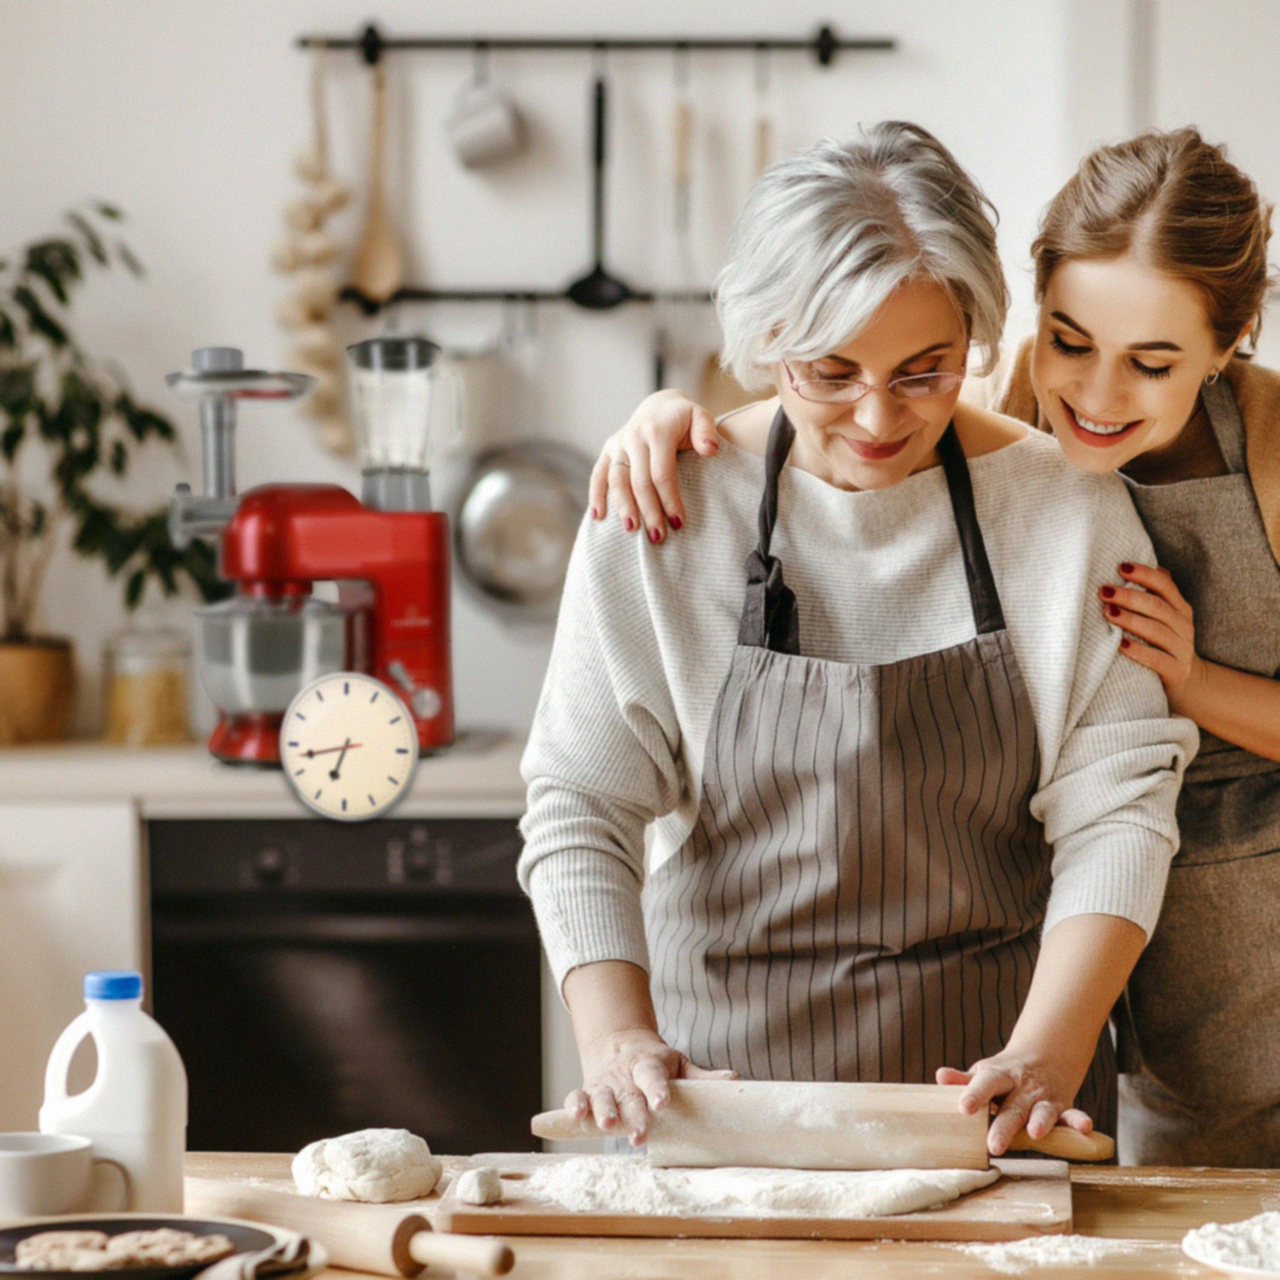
6:42:43
